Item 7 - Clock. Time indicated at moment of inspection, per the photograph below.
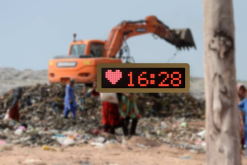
16:28
